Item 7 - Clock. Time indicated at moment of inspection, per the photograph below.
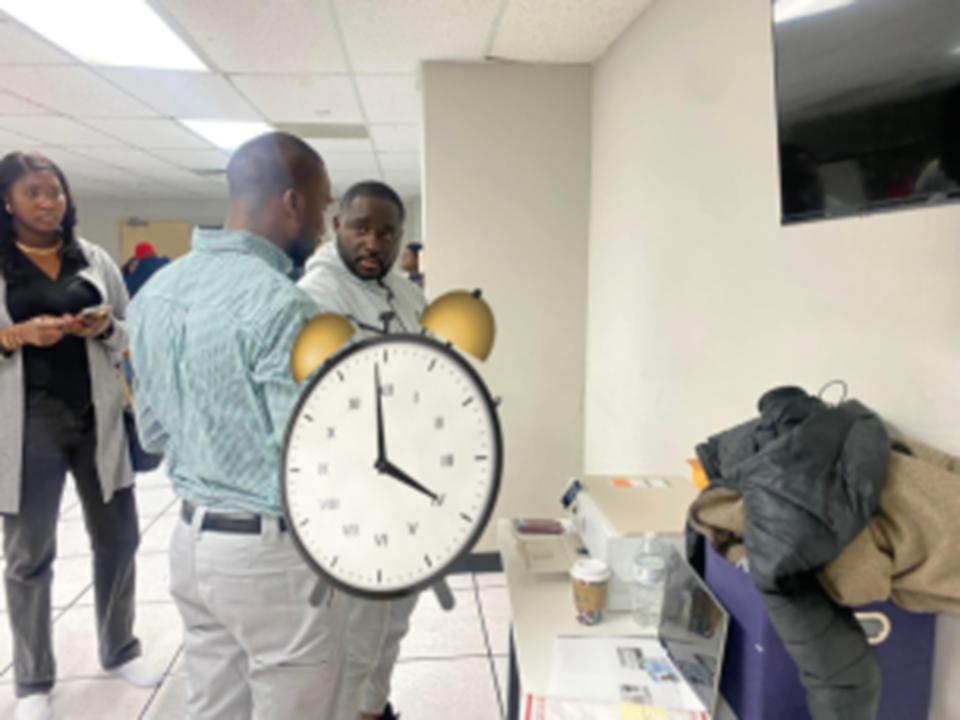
3:59
